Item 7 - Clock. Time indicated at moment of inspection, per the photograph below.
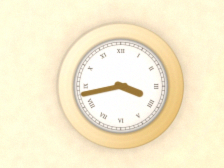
3:43
